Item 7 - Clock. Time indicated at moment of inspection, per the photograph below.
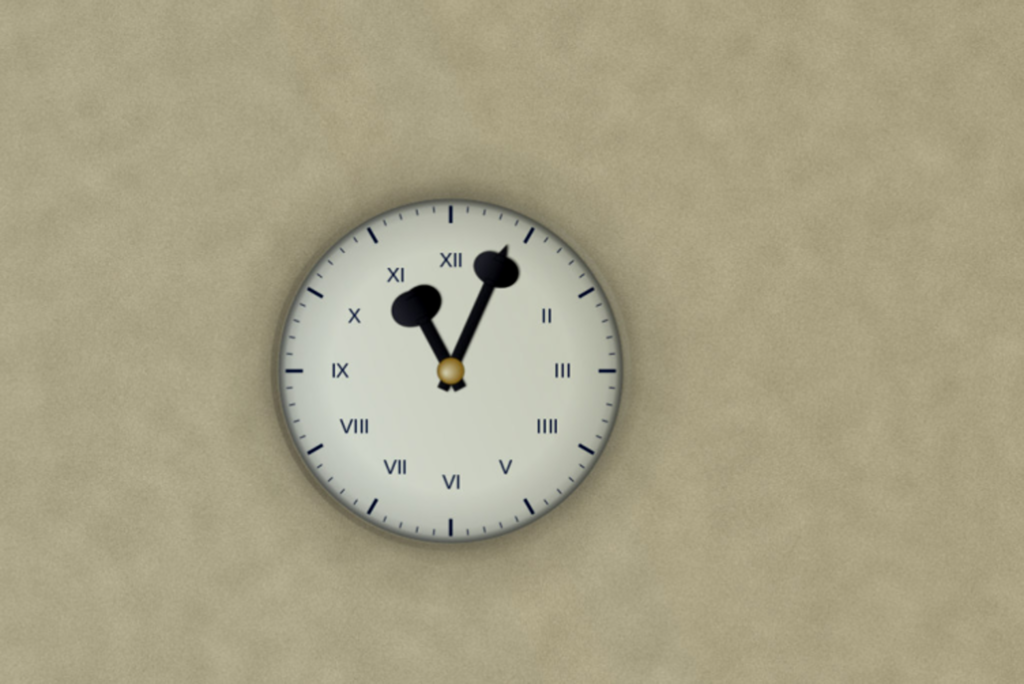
11:04
